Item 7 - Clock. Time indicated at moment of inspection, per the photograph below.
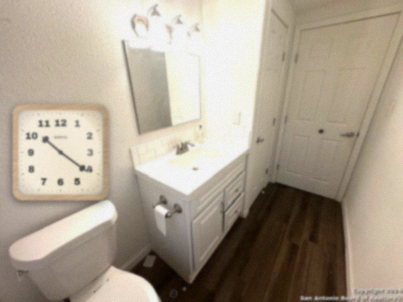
10:21
